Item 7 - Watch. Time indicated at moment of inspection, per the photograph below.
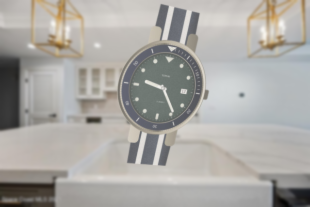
9:24
